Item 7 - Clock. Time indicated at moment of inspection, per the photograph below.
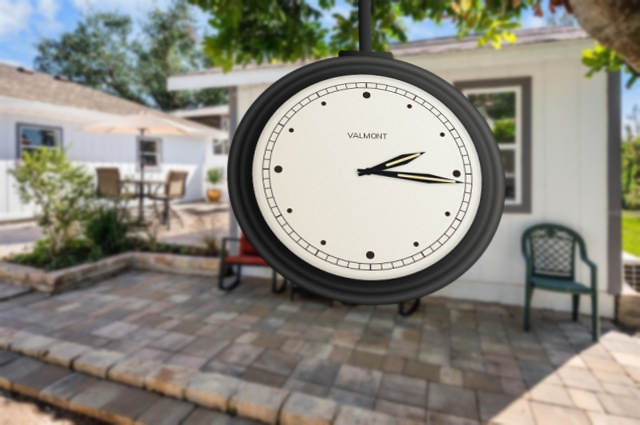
2:16
